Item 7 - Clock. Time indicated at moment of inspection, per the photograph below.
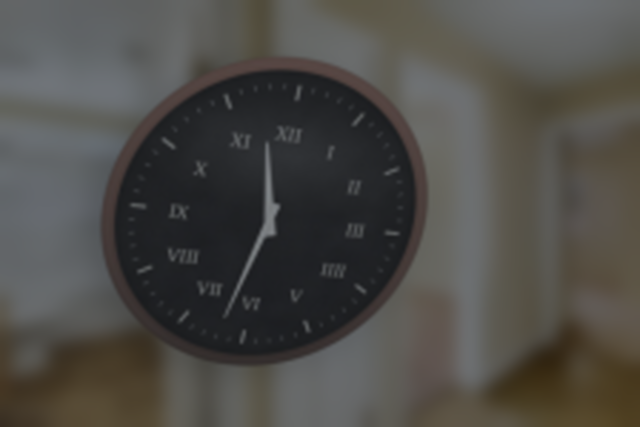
11:32
